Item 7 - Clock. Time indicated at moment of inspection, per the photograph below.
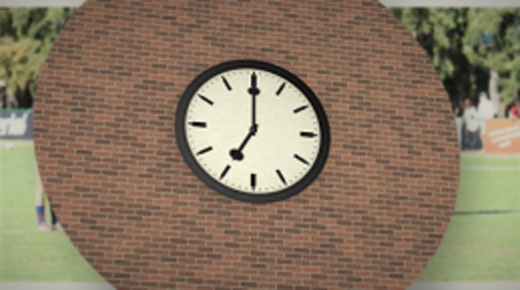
7:00
